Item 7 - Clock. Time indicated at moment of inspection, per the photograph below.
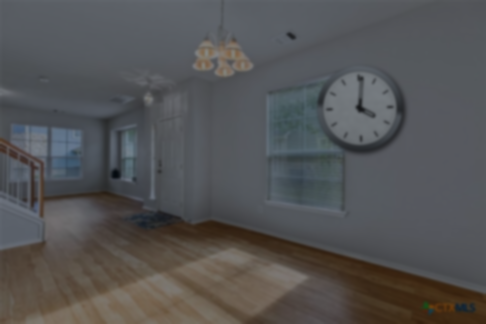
4:01
